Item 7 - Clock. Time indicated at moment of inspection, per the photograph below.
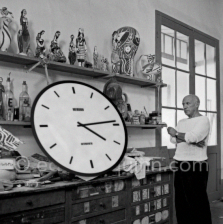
4:14
